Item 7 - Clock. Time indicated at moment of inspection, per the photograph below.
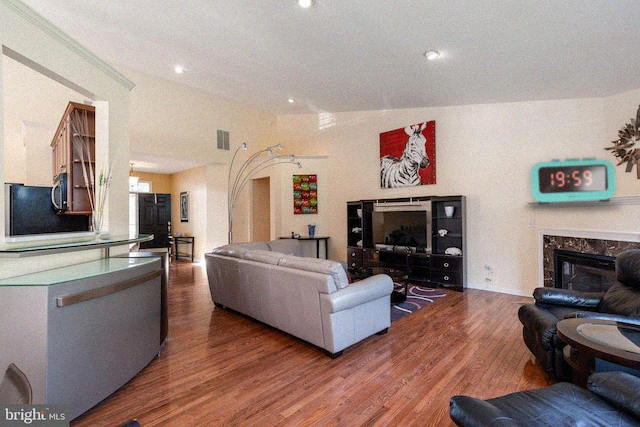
19:59
